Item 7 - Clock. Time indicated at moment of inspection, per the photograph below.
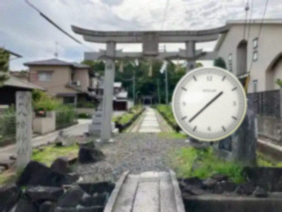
1:38
